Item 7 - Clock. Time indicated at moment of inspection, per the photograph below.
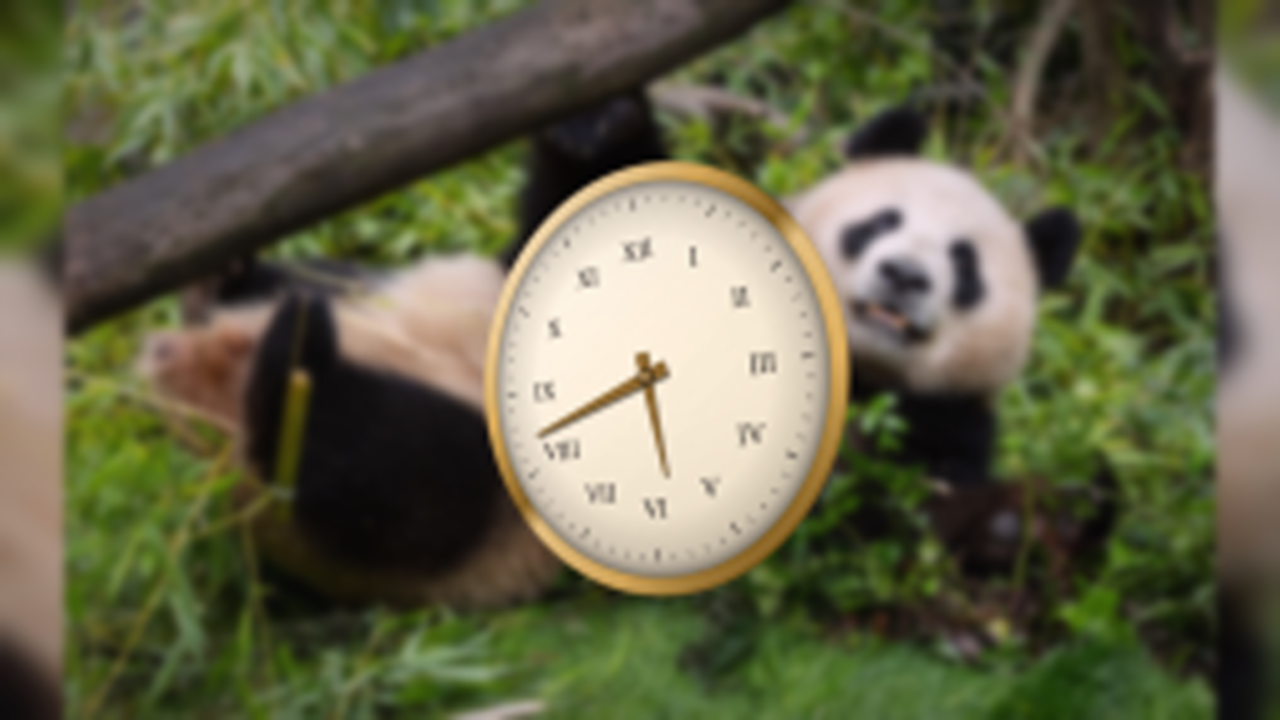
5:42
